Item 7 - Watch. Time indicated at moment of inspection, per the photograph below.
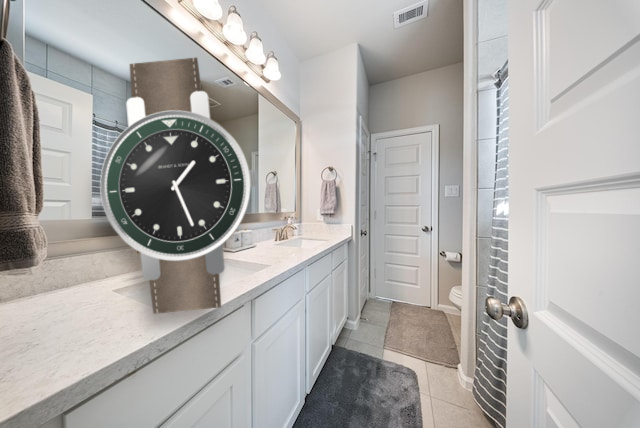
1:27
